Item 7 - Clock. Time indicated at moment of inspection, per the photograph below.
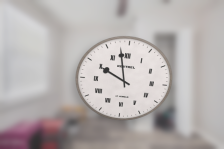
9:58
